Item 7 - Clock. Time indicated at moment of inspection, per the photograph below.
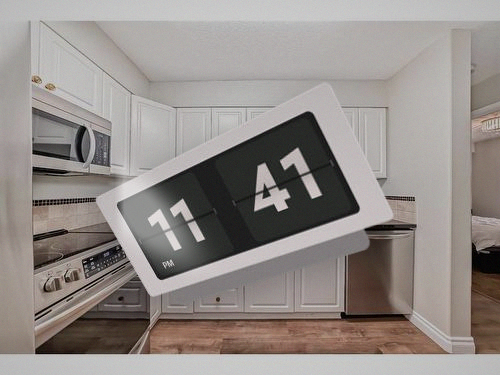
11:41
